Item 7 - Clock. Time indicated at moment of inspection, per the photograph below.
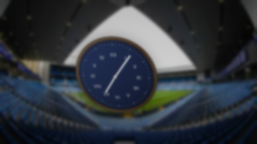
7:06
